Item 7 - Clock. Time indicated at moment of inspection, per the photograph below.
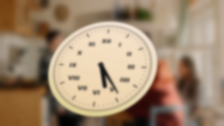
5:24
